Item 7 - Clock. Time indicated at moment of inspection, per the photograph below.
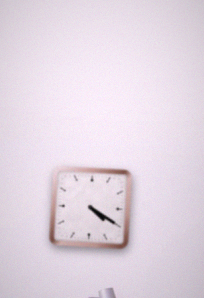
4:20
